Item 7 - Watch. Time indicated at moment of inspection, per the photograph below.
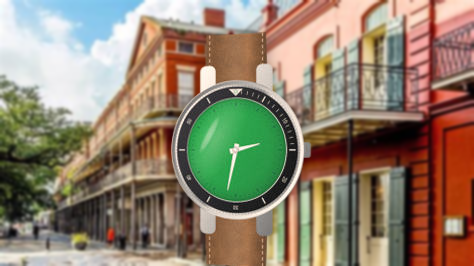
2:32
